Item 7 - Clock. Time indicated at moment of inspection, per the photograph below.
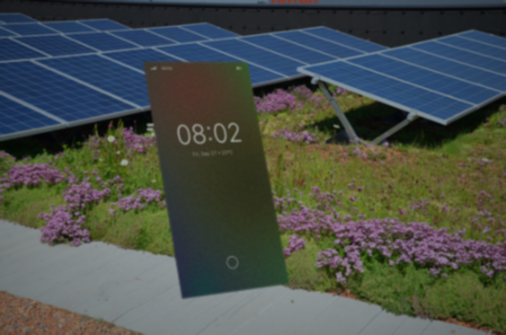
8:02
